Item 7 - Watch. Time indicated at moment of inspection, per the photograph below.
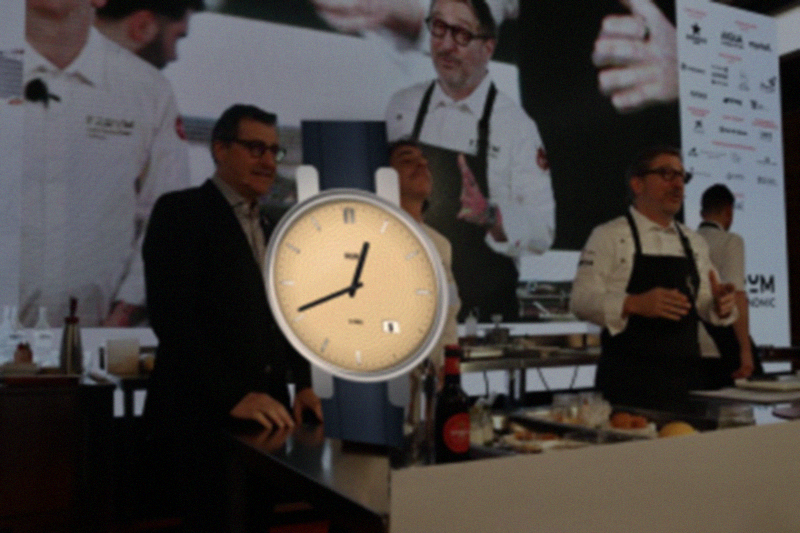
12:41
